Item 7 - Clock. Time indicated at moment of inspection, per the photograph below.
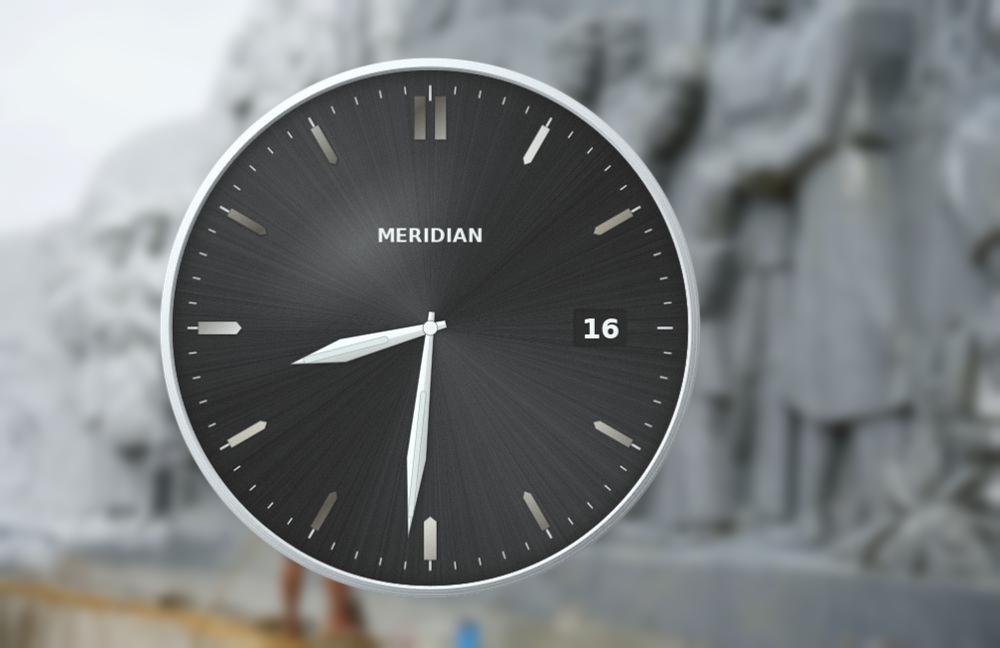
8:31
